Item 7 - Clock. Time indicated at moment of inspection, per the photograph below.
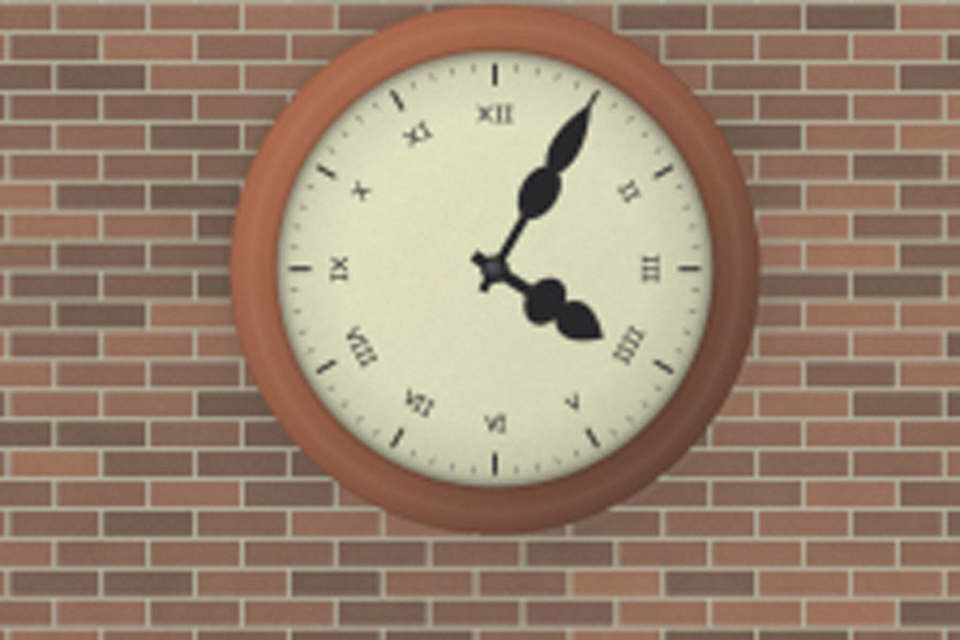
4:05
